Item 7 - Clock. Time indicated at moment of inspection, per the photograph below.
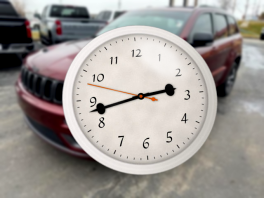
2:42:48
